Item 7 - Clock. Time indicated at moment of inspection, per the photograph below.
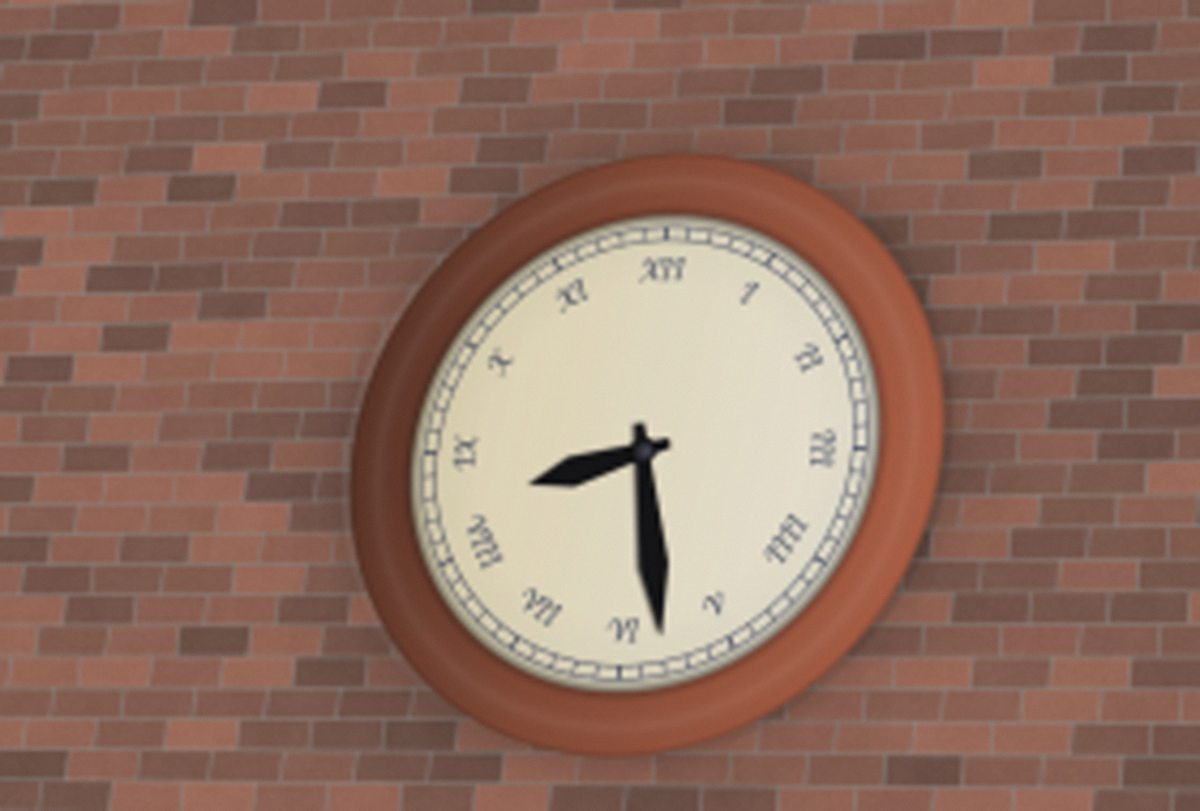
8:28
